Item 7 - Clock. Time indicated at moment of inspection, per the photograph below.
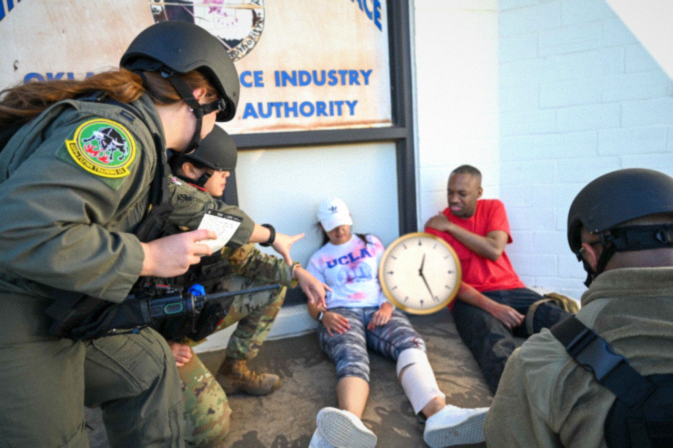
12:26
